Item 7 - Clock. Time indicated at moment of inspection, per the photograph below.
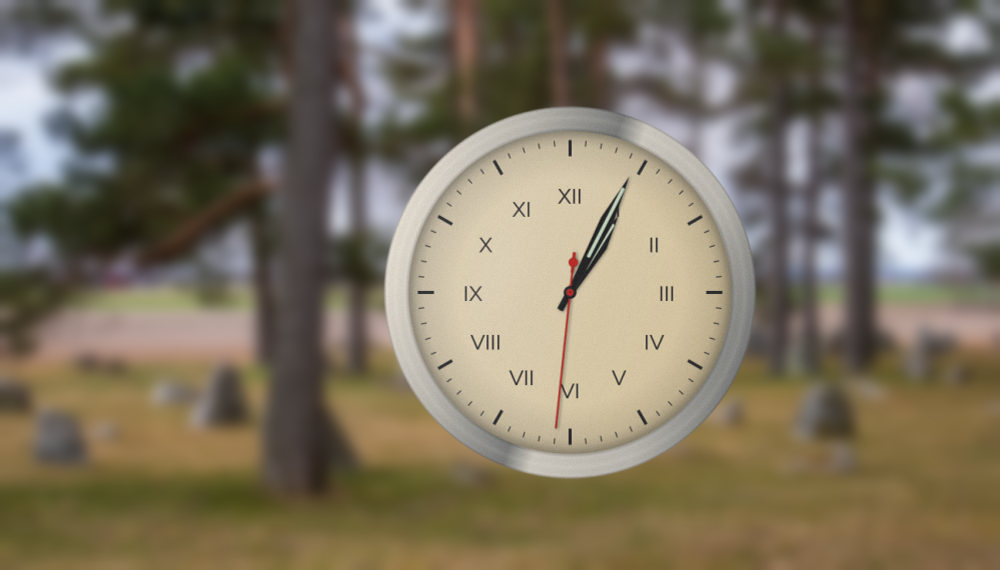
1:04:31
